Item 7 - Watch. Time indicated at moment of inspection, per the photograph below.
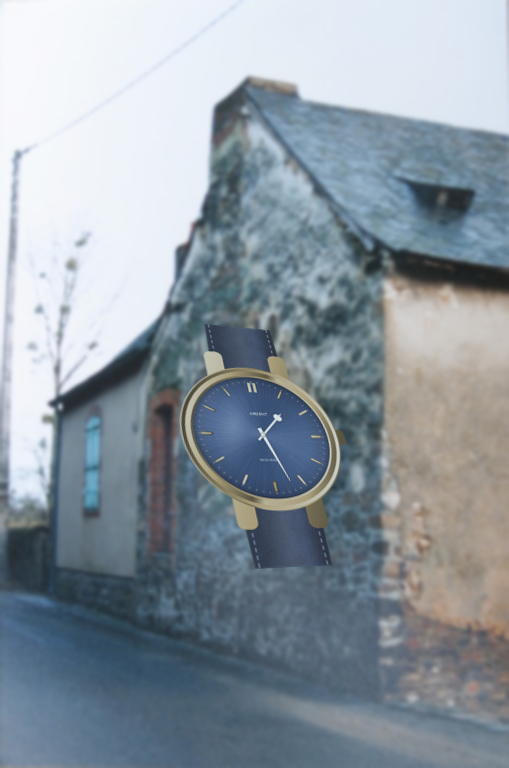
1:27
